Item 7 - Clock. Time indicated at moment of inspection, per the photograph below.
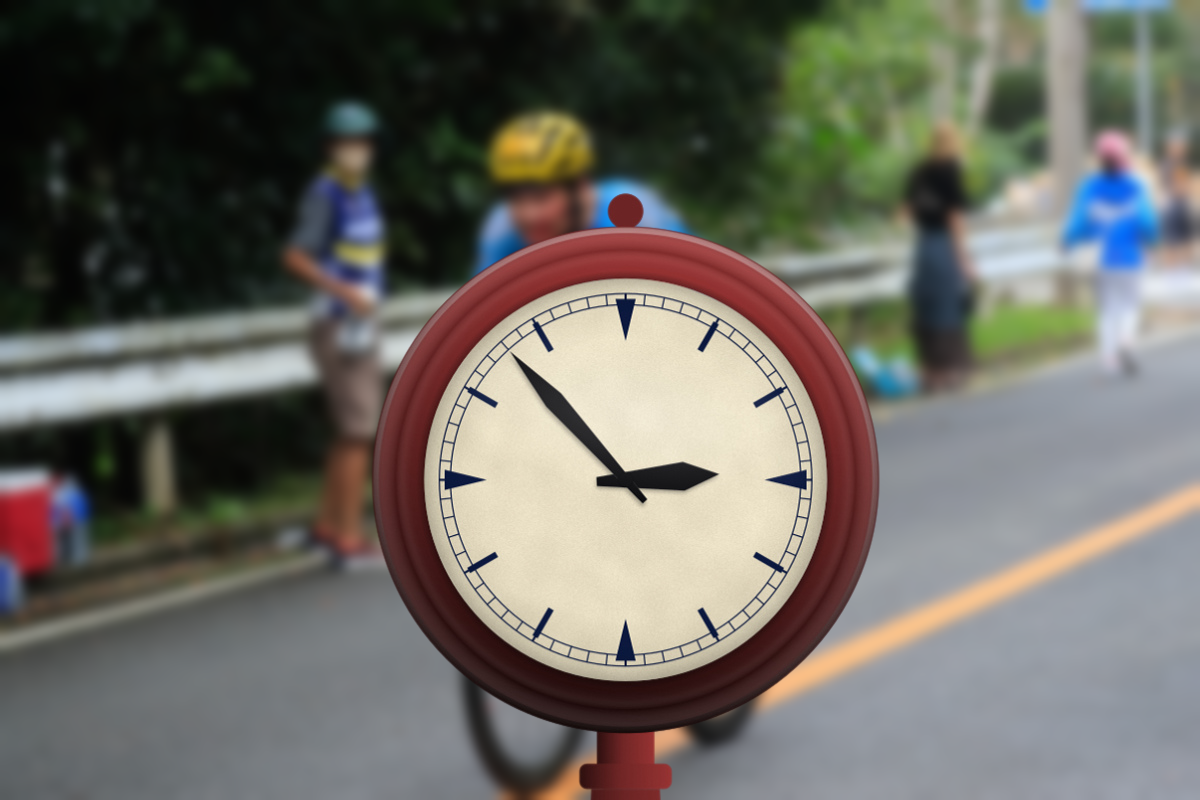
2:53
